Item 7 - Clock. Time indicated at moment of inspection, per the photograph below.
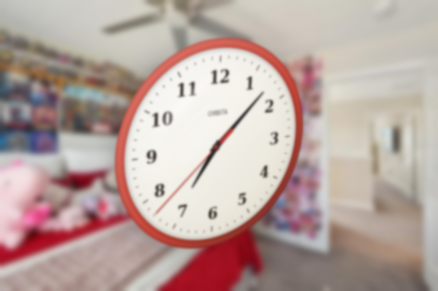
7:07:38
